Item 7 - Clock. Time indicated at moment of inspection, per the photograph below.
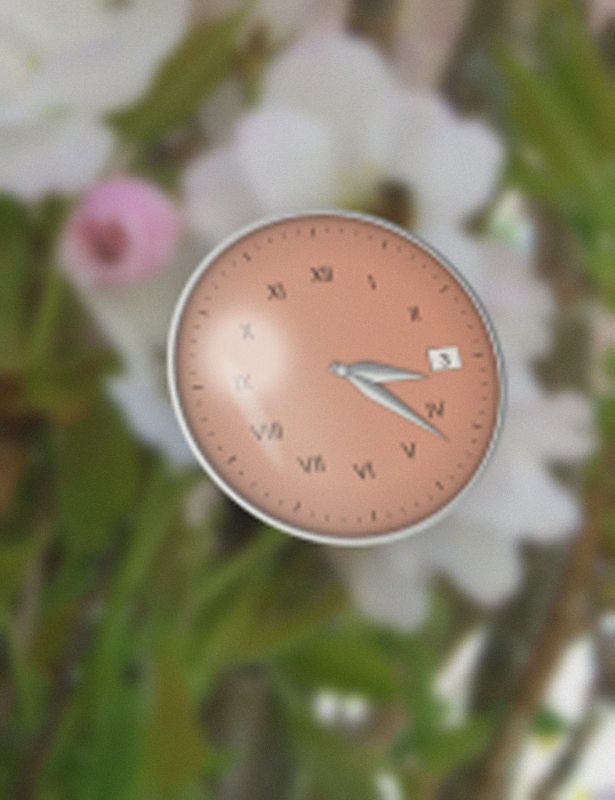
3:22
